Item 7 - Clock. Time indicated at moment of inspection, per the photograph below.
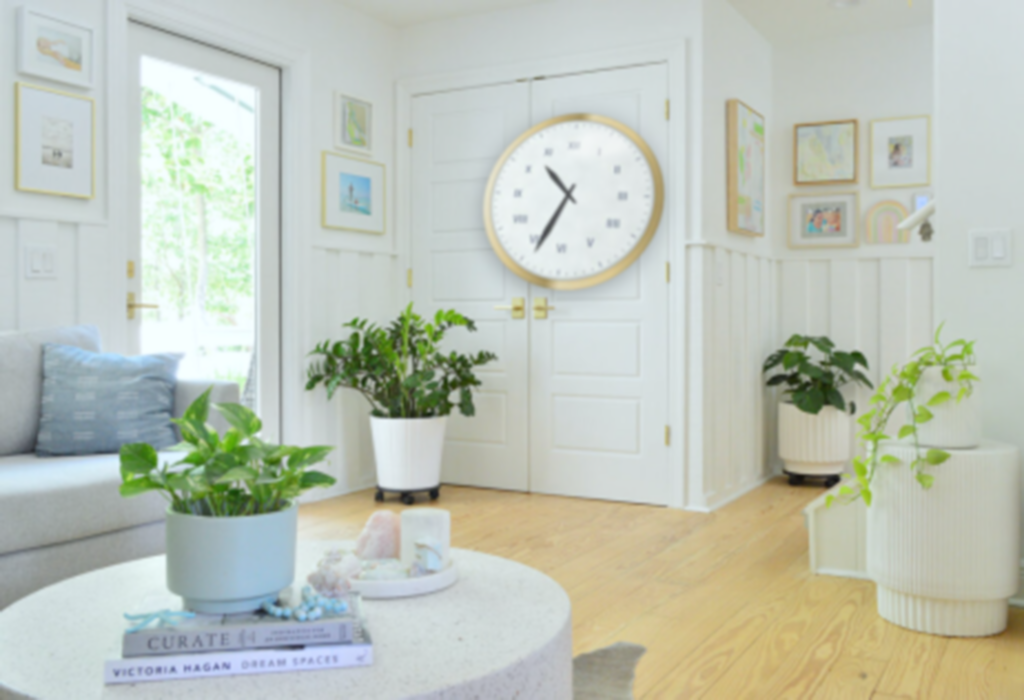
10:34
